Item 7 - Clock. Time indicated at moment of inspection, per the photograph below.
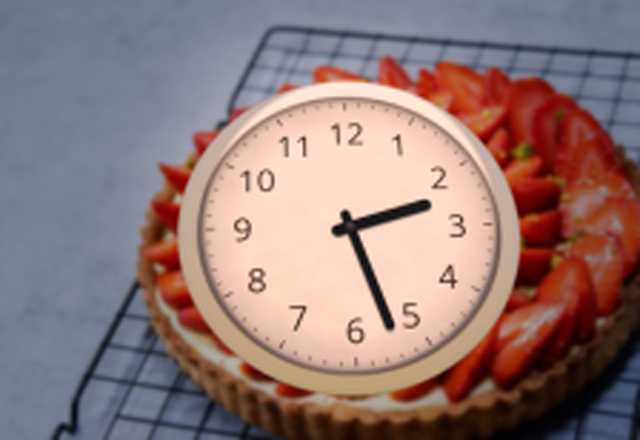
2:27
